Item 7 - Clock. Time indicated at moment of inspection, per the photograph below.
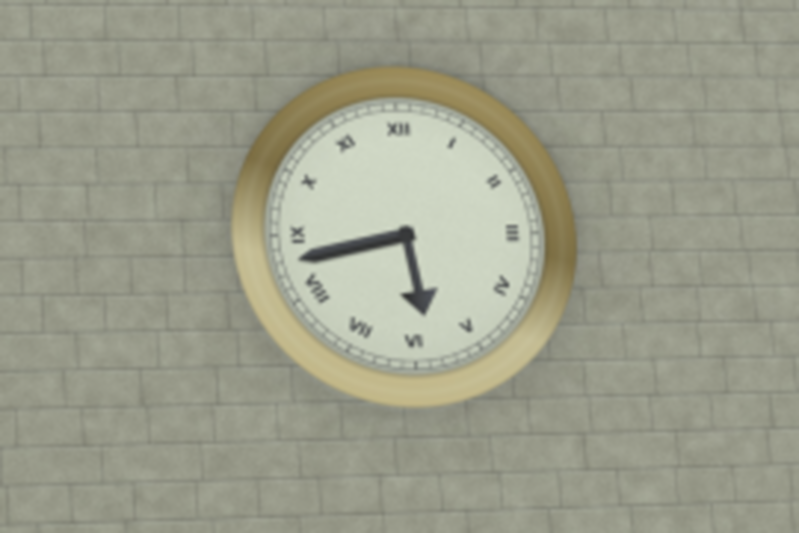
5:43
